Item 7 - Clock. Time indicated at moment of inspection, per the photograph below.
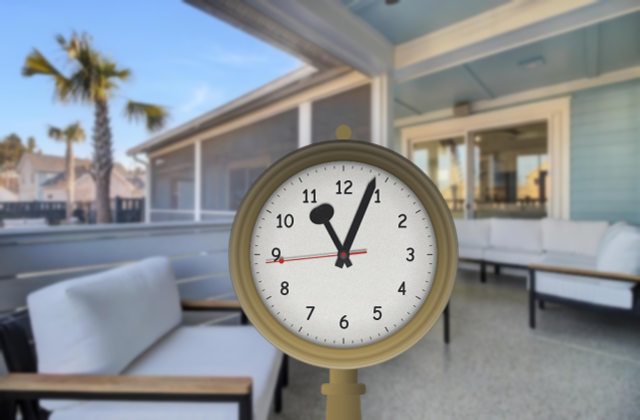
11:03:44
